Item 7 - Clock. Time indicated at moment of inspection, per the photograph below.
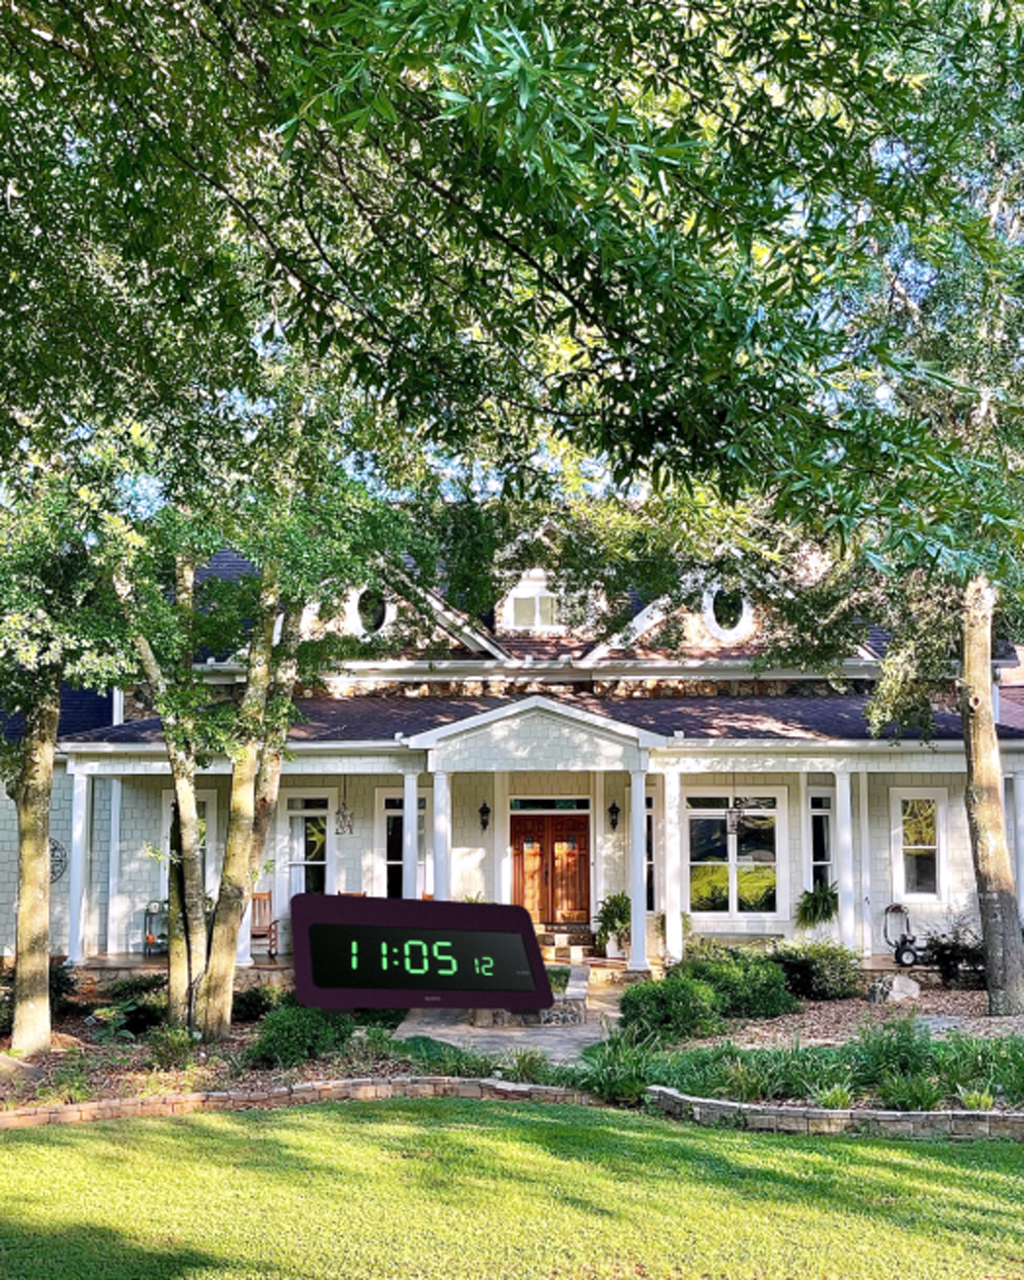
11:05:12
